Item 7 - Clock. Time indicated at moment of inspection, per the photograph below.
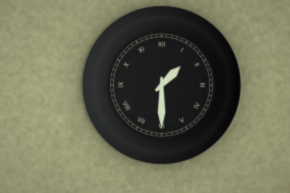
1:30
